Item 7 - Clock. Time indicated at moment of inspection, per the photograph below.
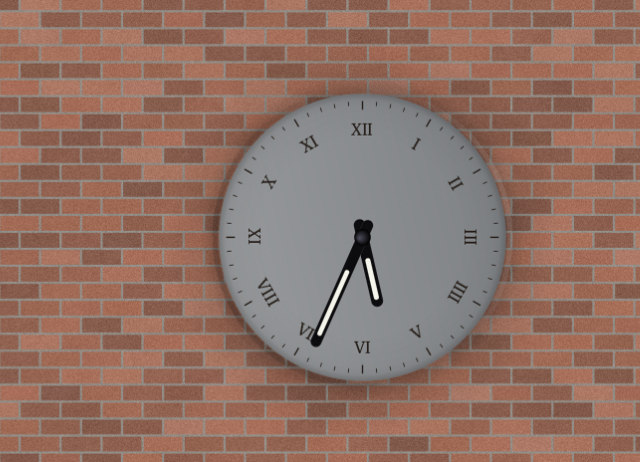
5:34
